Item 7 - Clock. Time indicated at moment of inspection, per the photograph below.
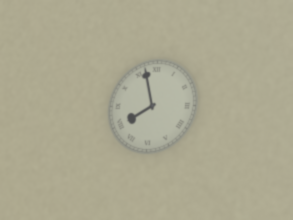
7:57
